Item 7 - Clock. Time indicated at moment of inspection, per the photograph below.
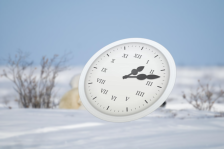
1:12
